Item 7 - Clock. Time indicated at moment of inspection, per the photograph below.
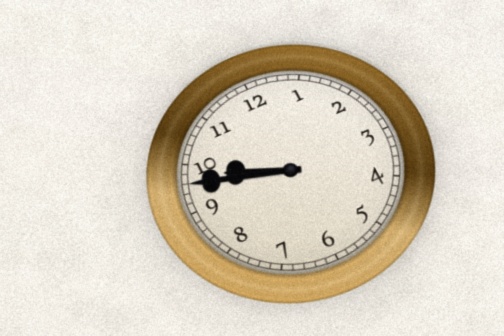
9:48
